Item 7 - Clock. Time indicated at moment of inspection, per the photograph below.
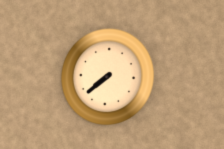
7:38
